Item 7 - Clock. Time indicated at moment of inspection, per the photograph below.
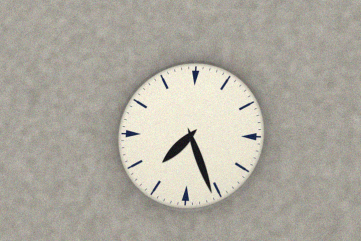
7:26
